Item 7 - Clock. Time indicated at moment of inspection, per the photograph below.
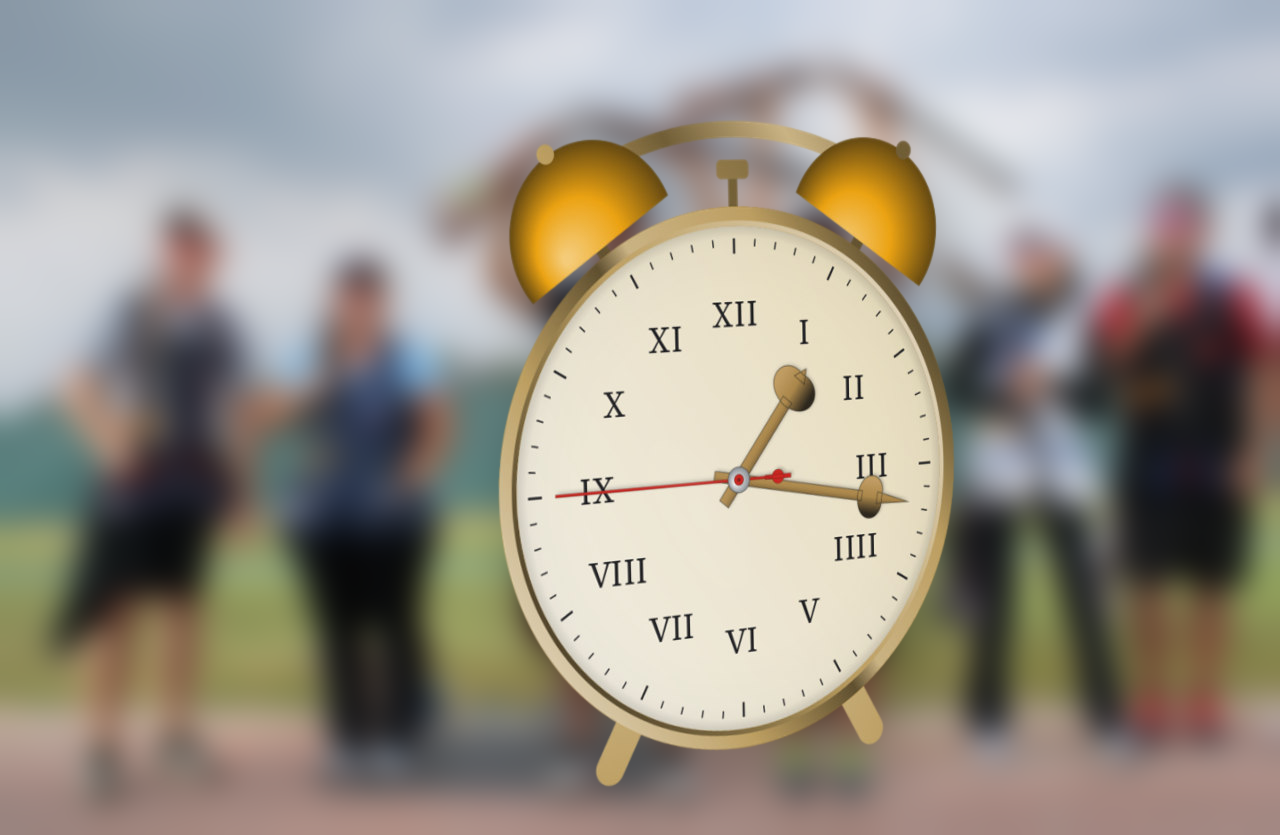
1:16:45
